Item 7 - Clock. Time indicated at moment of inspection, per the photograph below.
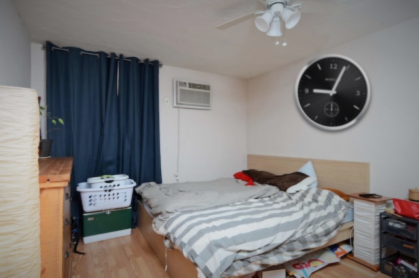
9:04
